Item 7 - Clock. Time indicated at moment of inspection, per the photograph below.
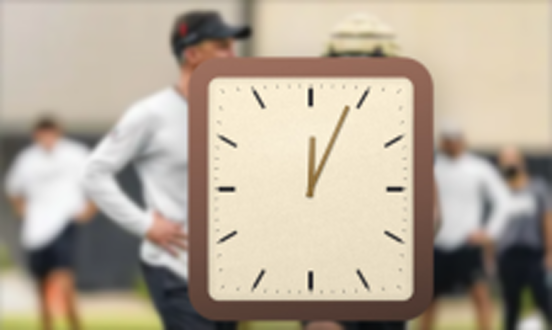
12:04
